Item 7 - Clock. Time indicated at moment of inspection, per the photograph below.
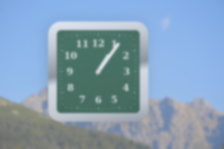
1:06
